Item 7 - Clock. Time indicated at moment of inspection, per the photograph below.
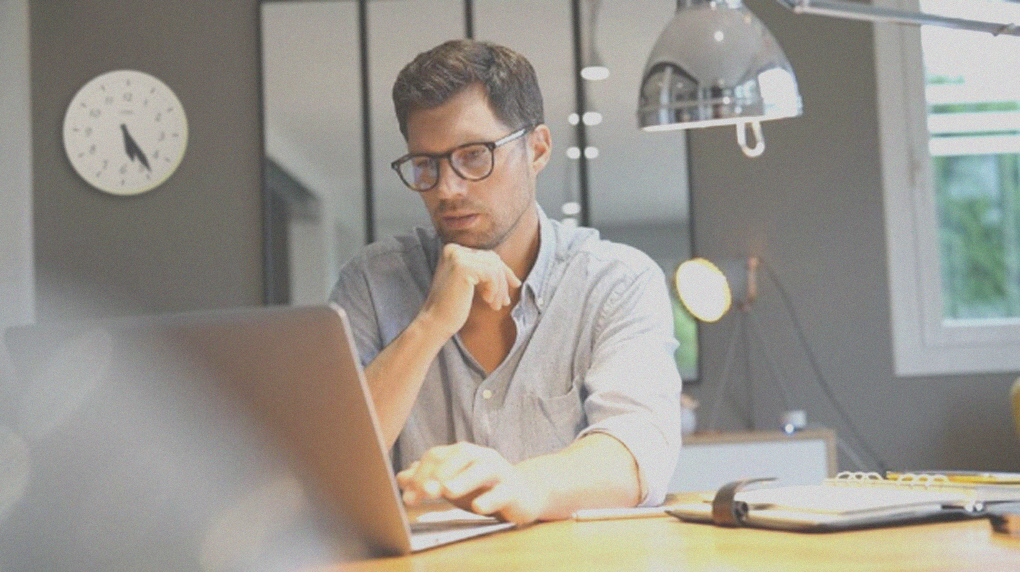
5:24
